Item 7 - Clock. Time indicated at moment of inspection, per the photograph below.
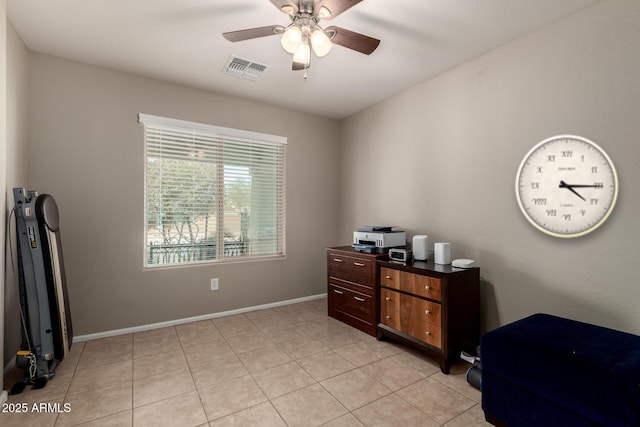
4:15
